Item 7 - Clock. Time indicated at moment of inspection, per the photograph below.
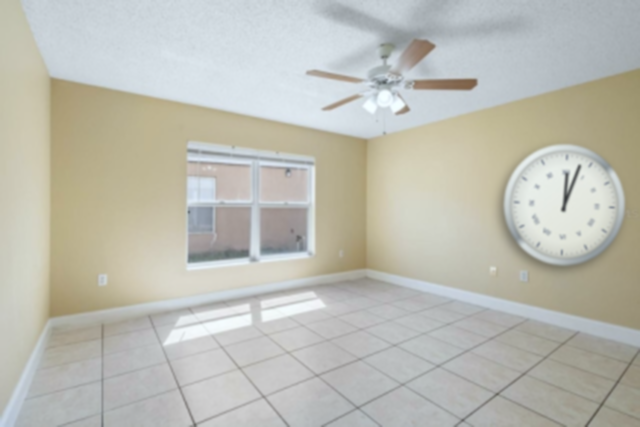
12:03
